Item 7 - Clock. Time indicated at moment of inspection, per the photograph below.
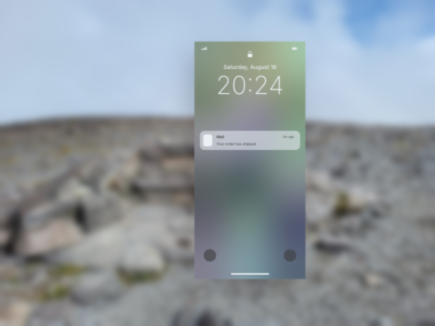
20:24
